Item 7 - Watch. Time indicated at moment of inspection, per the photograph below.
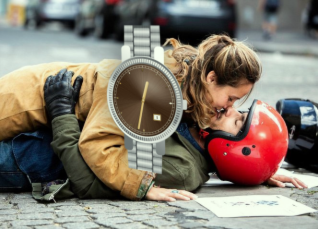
12:32
